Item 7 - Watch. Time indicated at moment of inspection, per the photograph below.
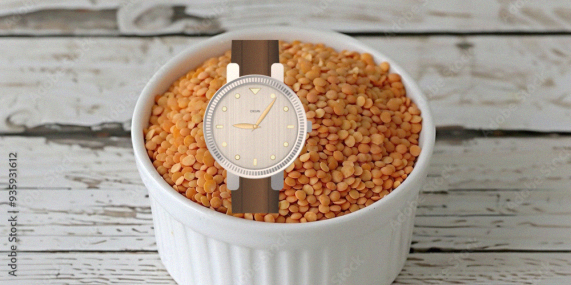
9:06
